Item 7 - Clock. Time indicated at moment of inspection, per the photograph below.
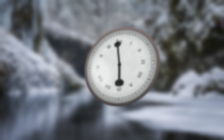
5:59
